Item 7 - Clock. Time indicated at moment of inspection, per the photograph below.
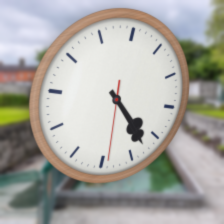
4:22:29
